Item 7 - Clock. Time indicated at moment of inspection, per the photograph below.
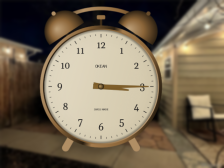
3:15
